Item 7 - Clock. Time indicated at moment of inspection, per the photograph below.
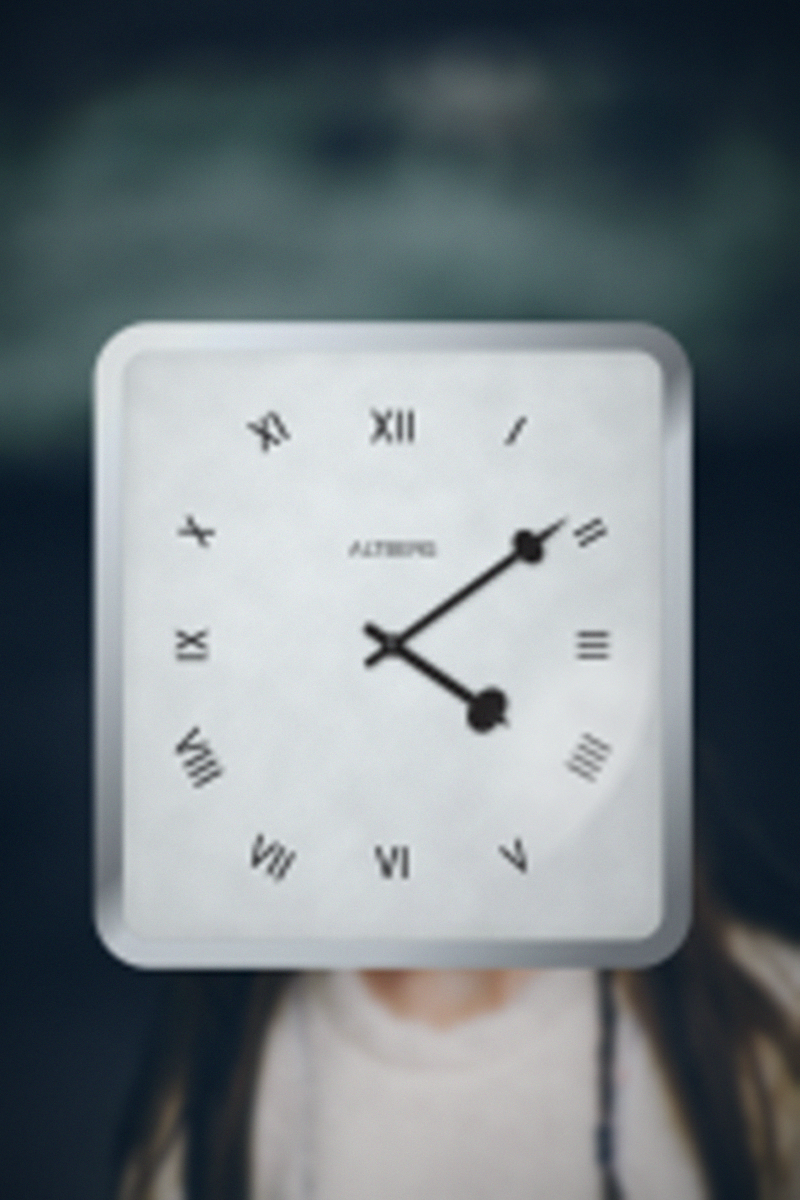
4:09
